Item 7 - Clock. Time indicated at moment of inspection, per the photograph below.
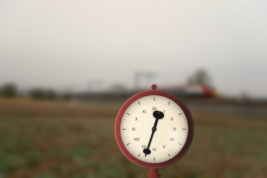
12:33
